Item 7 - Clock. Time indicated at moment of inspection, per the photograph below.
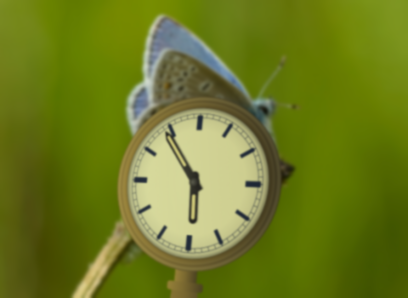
5:54
